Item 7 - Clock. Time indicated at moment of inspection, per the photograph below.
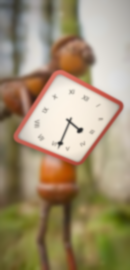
3:28
